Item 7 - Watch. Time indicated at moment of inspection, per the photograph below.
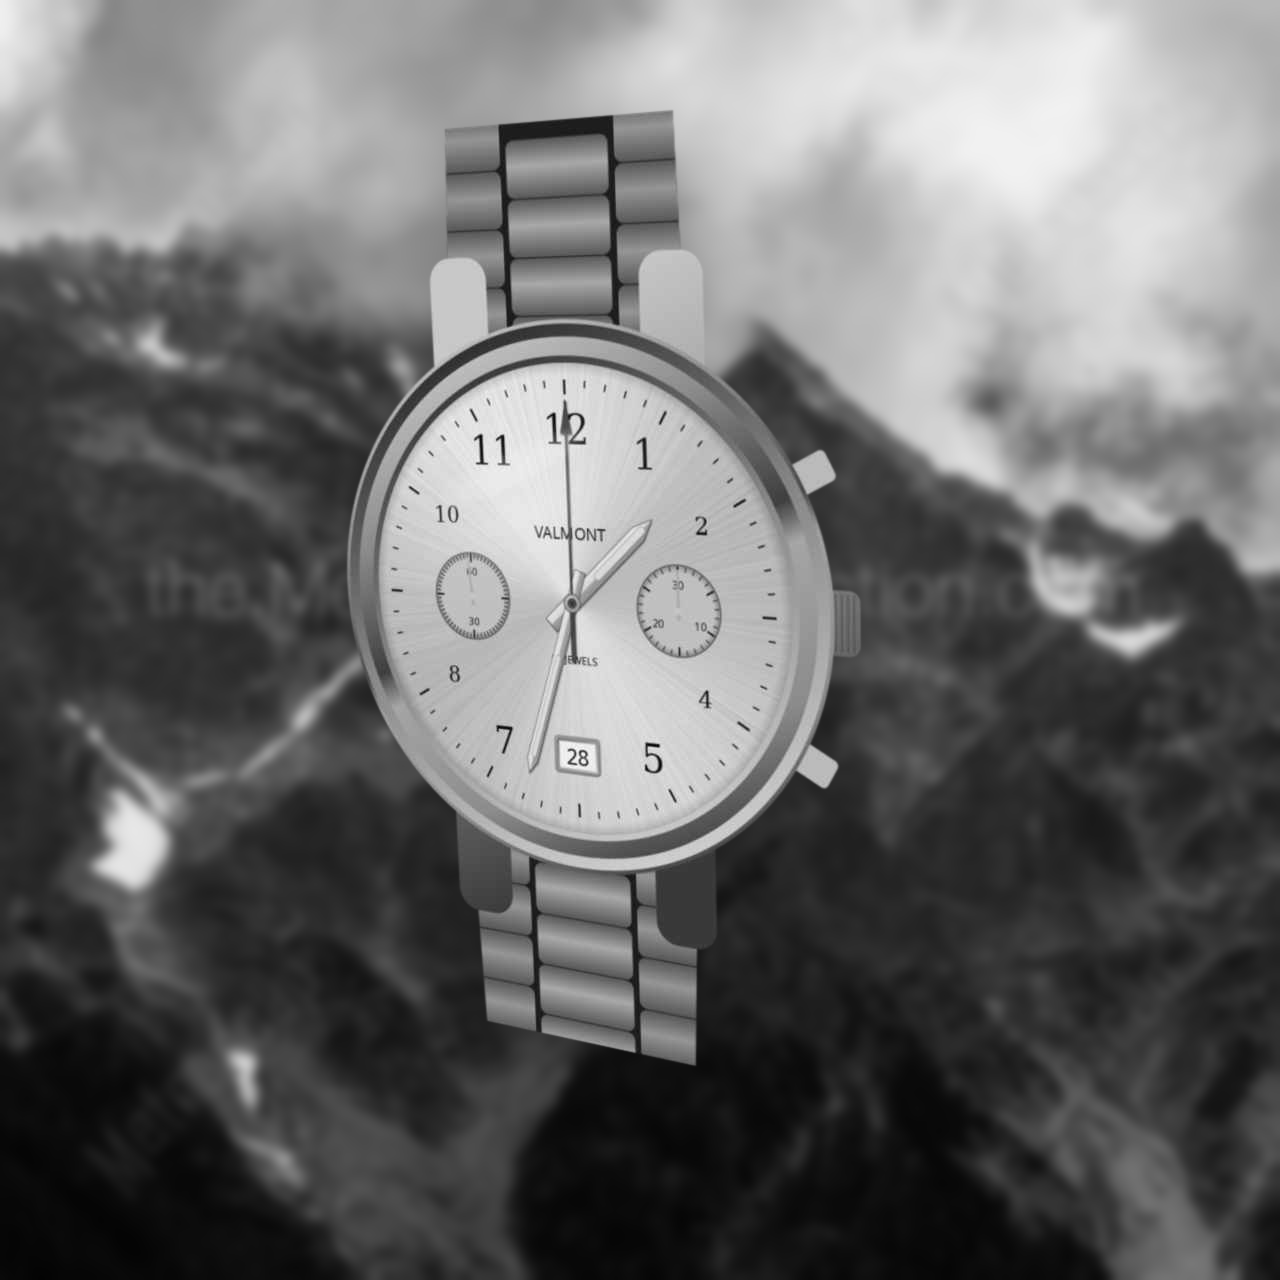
1:32:59
